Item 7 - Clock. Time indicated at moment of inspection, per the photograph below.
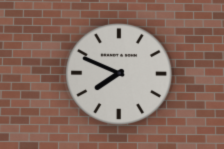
7:49
